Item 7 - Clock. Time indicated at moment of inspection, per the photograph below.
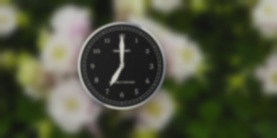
7:00
